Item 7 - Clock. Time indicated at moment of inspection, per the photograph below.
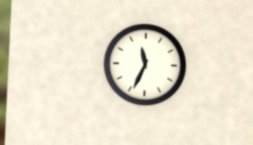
11:34
